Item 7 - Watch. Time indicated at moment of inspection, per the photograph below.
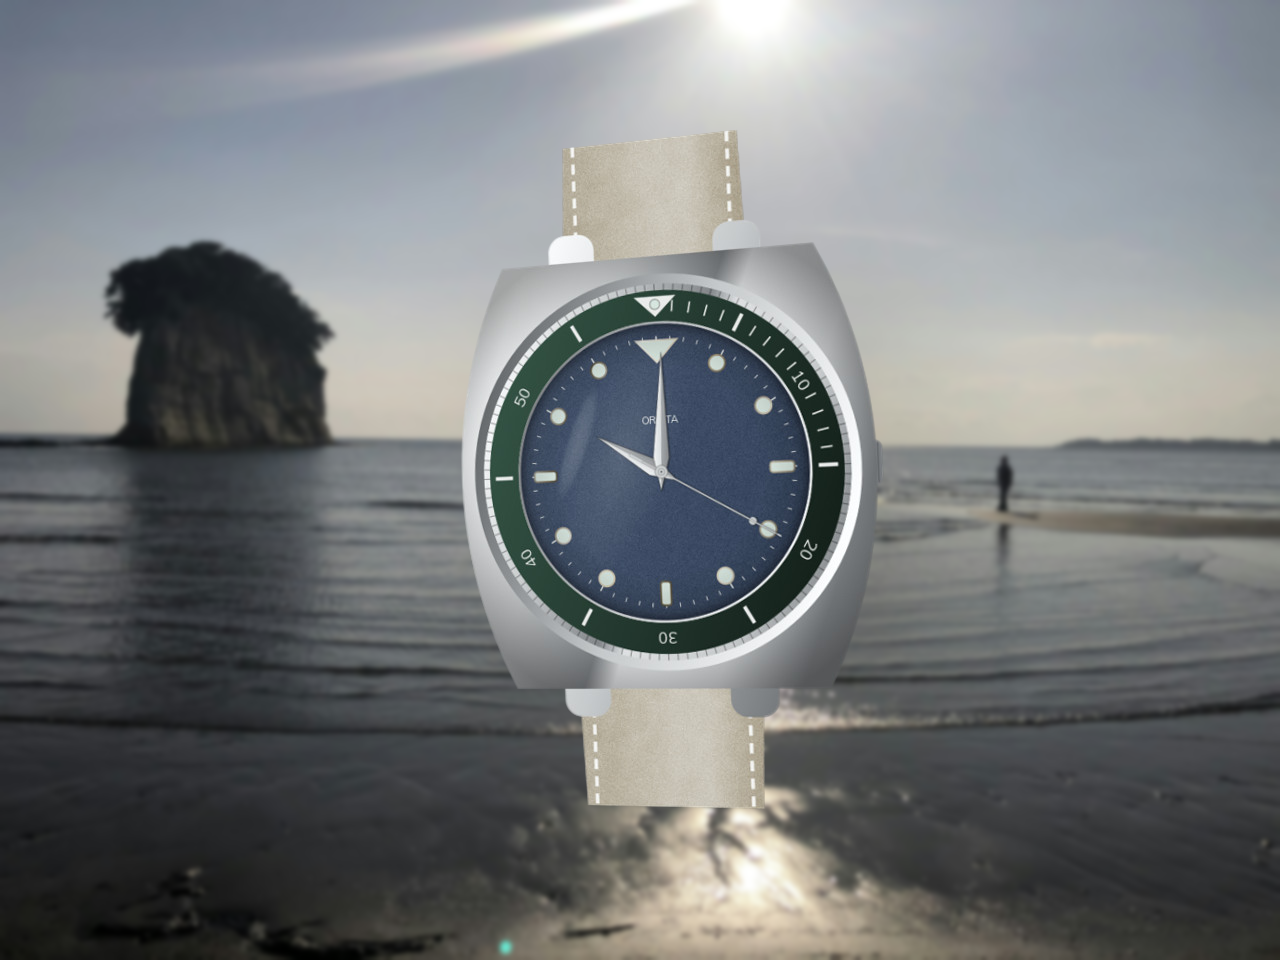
10:00:20
